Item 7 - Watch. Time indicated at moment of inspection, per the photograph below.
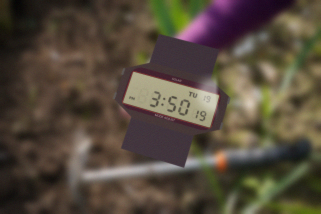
3:50:19
